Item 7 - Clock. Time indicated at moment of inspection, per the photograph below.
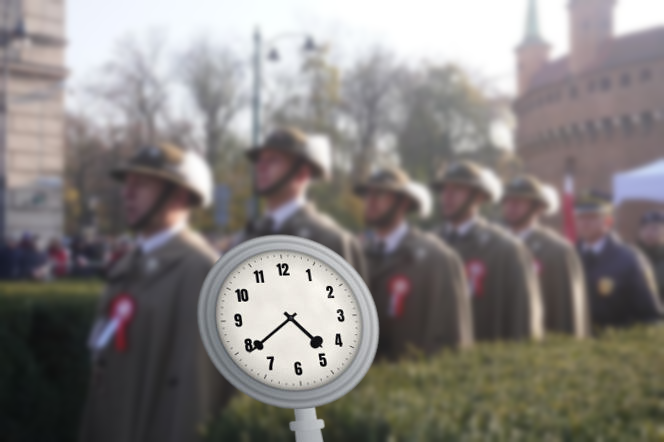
4:39
